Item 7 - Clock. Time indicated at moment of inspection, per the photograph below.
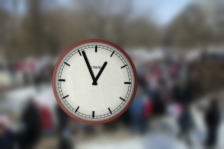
12:56
